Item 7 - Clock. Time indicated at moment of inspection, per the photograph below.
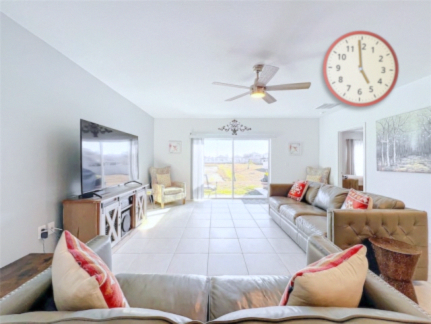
4:59
